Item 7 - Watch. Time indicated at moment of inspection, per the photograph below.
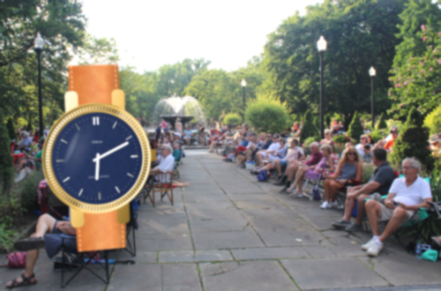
6:11
